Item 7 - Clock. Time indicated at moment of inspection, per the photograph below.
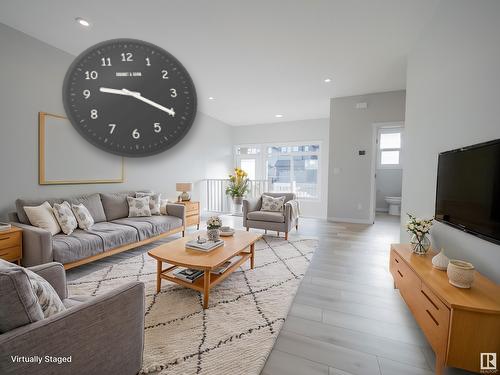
9:20
